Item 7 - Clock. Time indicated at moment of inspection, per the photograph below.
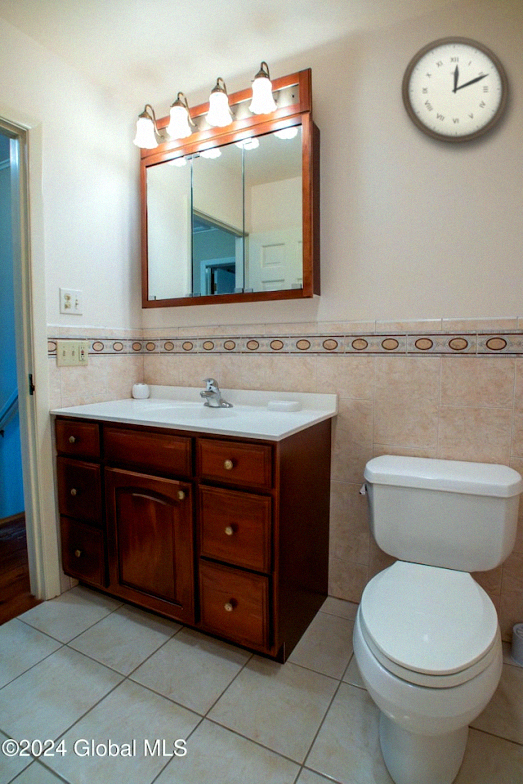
12:11
